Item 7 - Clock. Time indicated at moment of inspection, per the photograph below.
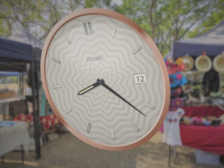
8:22
